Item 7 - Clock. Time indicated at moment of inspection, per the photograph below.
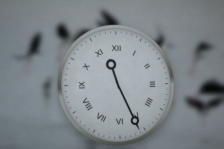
11:26
